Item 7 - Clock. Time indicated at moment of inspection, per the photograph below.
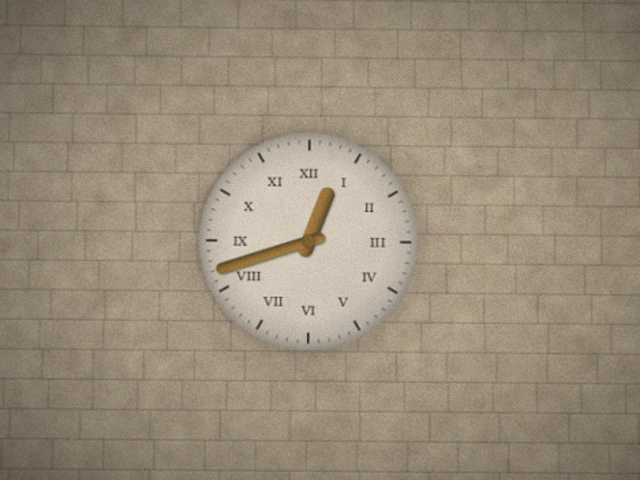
12:42
